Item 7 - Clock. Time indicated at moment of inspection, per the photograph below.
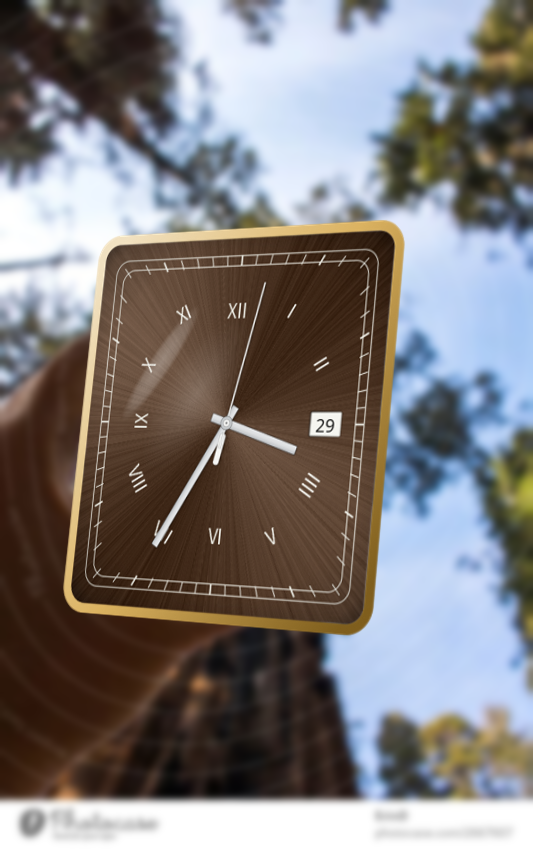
3:35:02
